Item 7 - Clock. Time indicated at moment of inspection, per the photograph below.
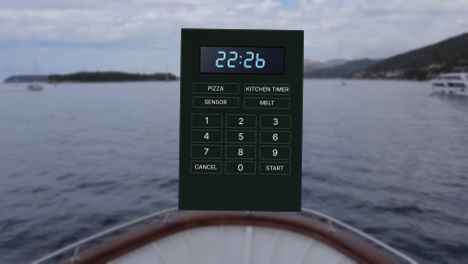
22:26
